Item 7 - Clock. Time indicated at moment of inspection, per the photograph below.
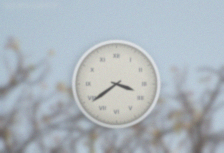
3:39
